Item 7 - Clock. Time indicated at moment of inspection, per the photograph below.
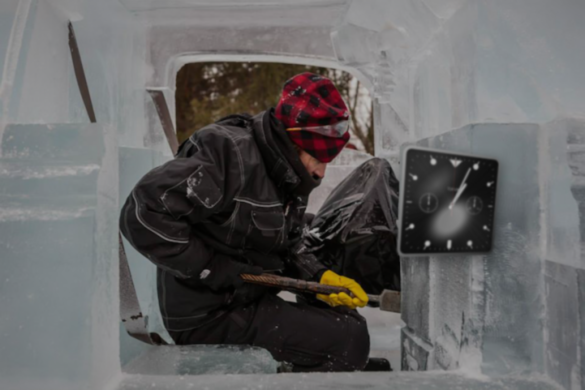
1:04
